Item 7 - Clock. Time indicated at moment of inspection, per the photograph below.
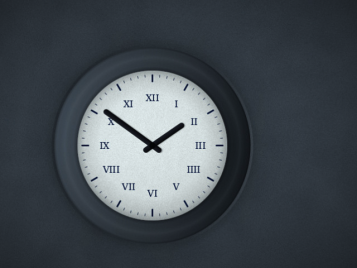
1:51
